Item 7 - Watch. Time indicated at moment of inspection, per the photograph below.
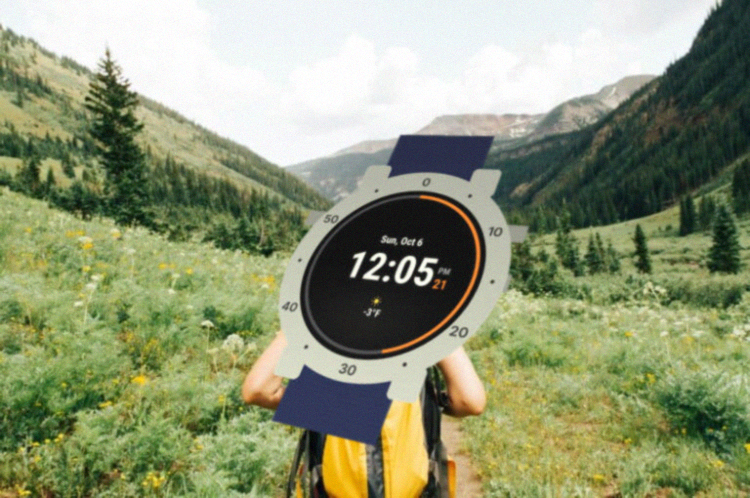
12:05:21
